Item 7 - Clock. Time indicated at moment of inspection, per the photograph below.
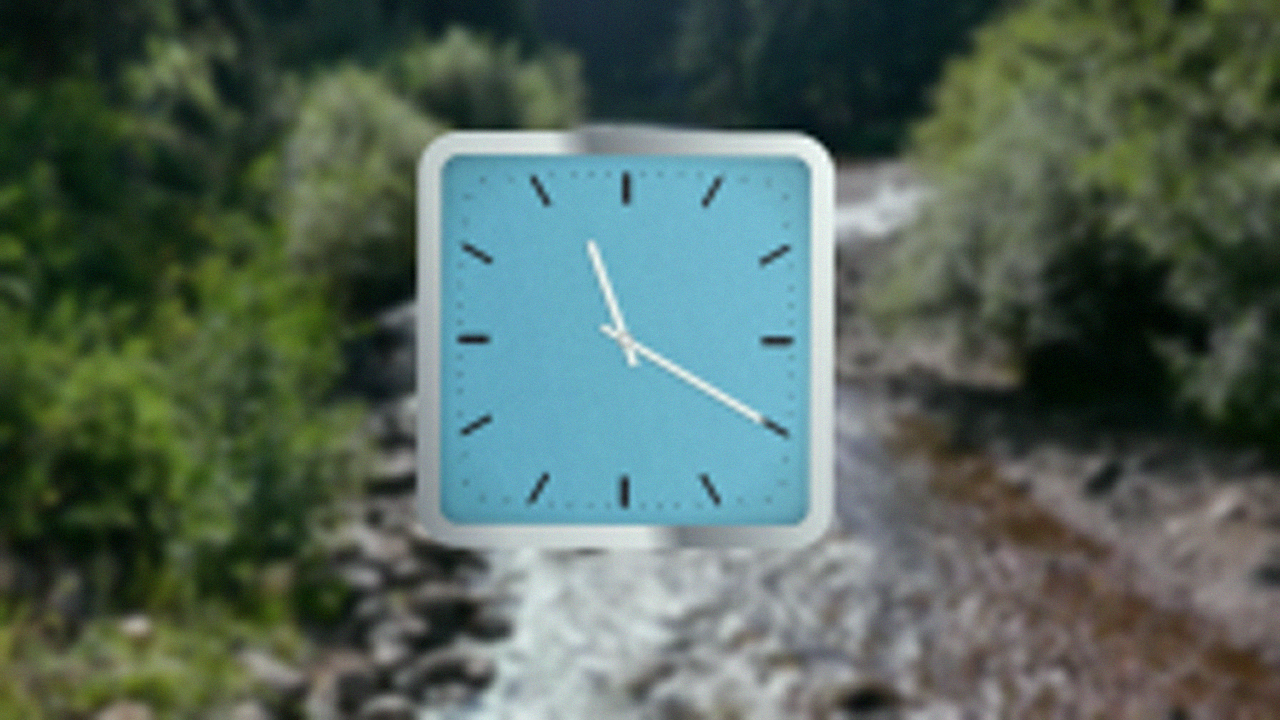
11:20
